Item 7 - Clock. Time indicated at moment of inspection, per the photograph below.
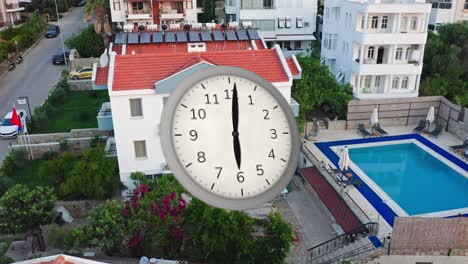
6:01
